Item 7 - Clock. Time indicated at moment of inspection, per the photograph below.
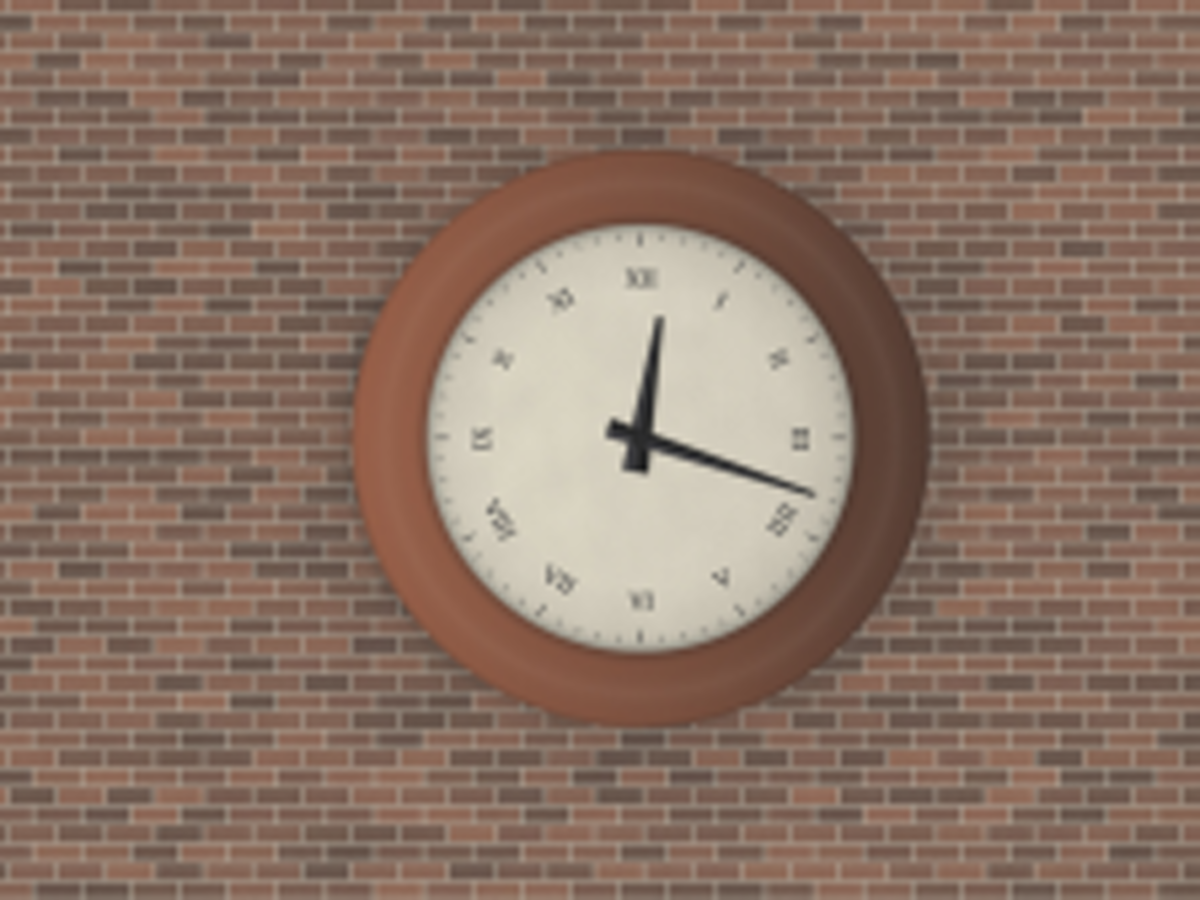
12:18
